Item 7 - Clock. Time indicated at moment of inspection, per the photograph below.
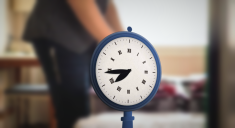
7:44
